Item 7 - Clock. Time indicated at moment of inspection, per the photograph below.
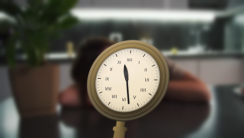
11:28
